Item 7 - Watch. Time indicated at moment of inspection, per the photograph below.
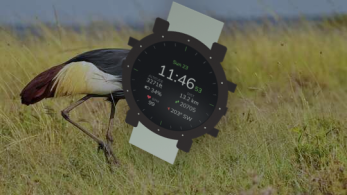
11:46
